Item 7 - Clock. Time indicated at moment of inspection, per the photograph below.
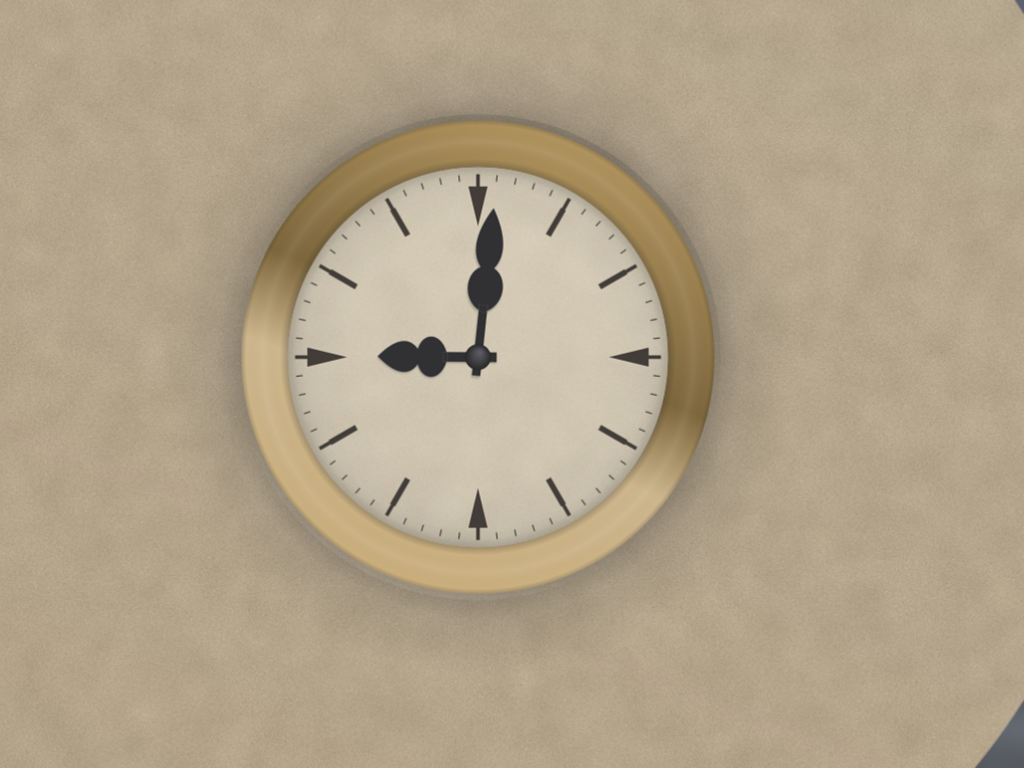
9:01
